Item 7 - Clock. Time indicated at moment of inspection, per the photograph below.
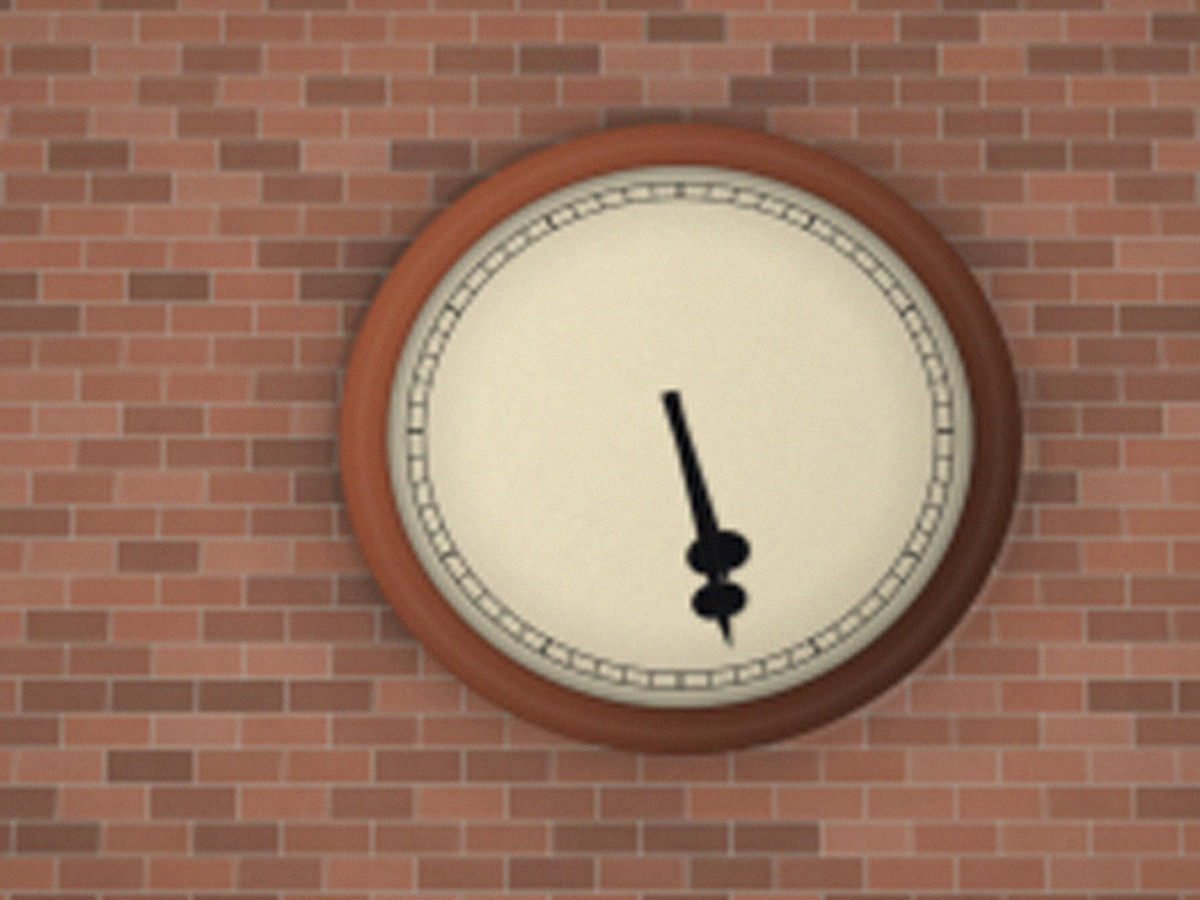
5:28
